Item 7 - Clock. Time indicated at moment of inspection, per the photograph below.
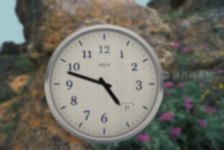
4:48
